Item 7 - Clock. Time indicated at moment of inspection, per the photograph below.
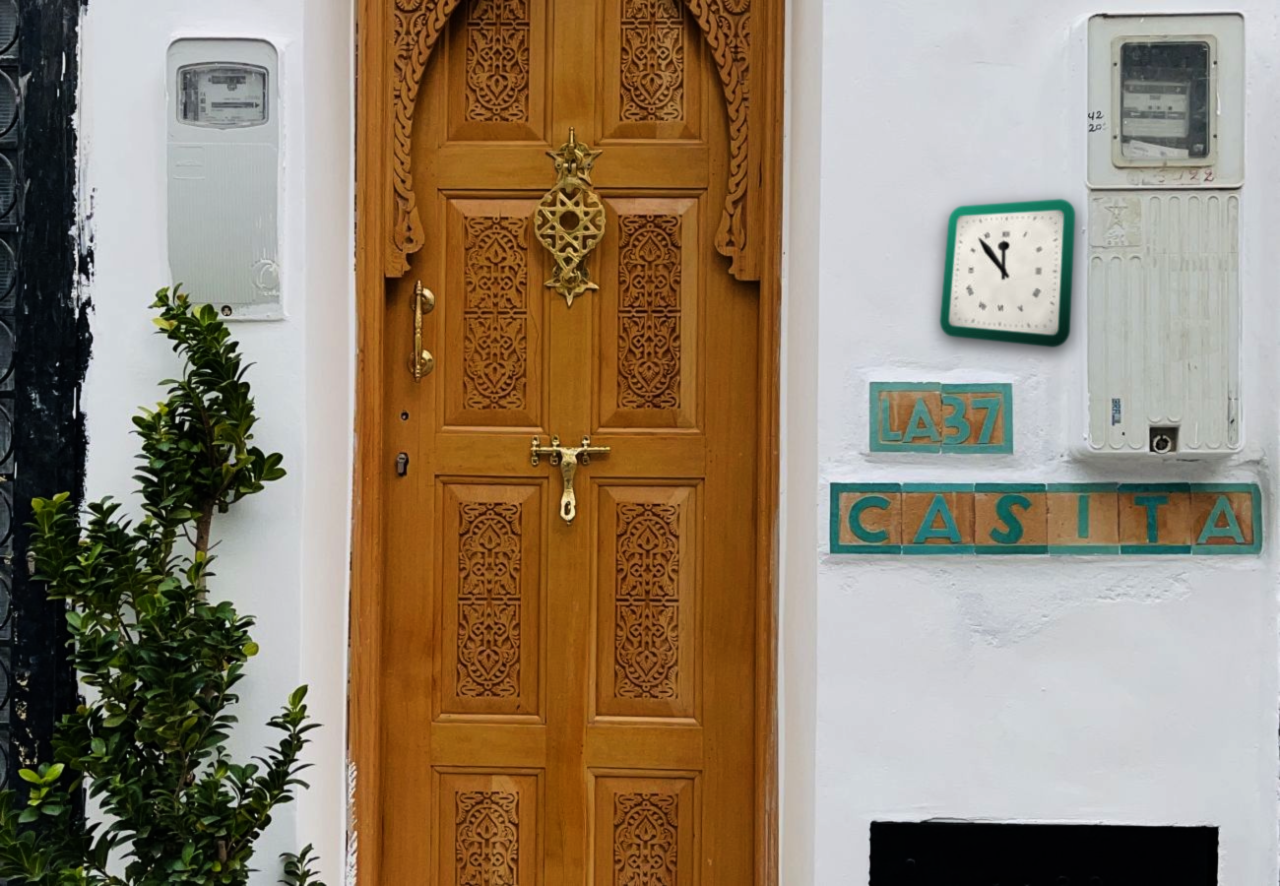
11:53
